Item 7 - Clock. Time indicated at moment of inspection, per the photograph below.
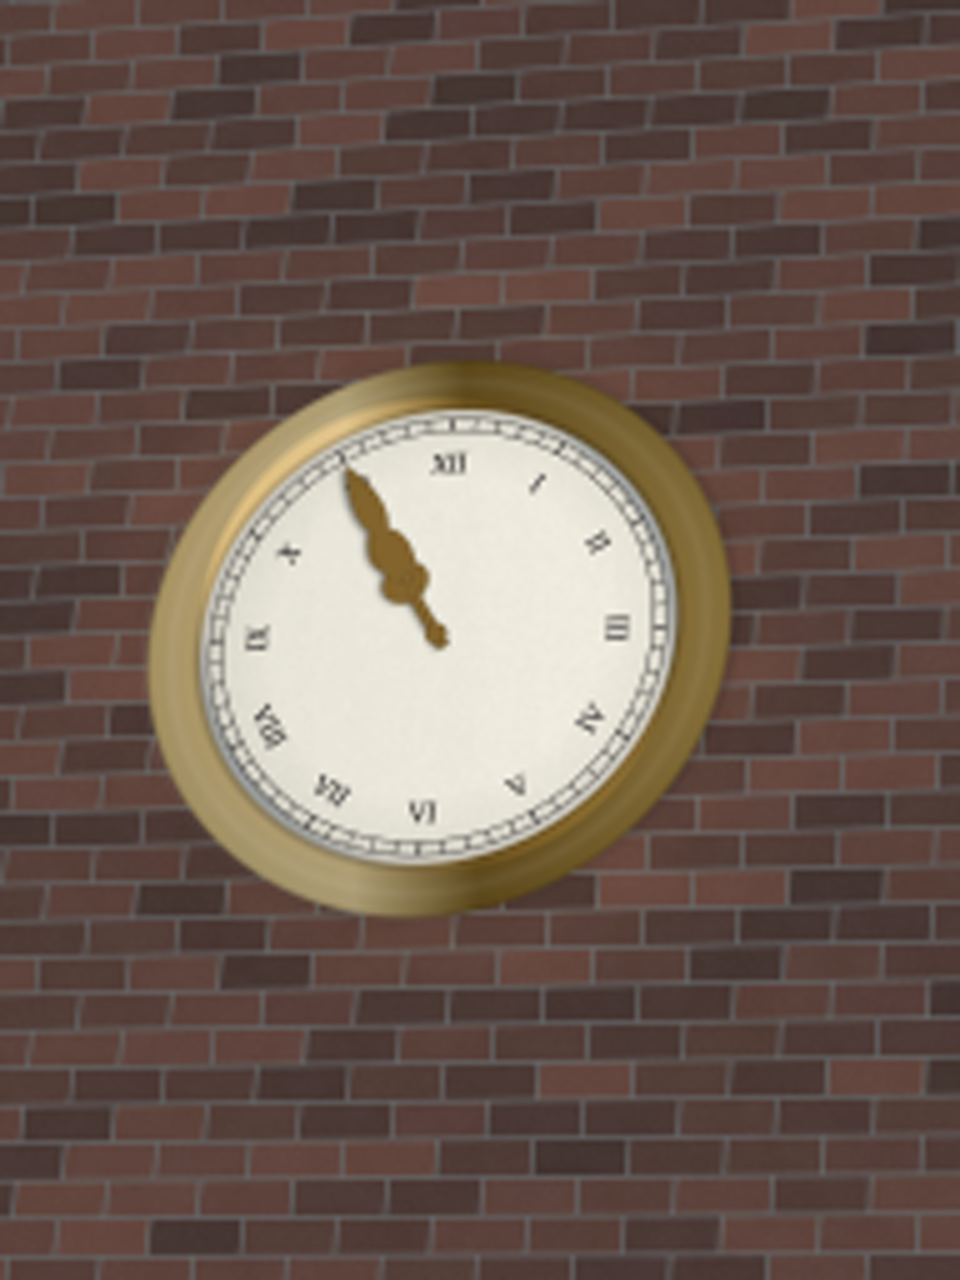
10:55
